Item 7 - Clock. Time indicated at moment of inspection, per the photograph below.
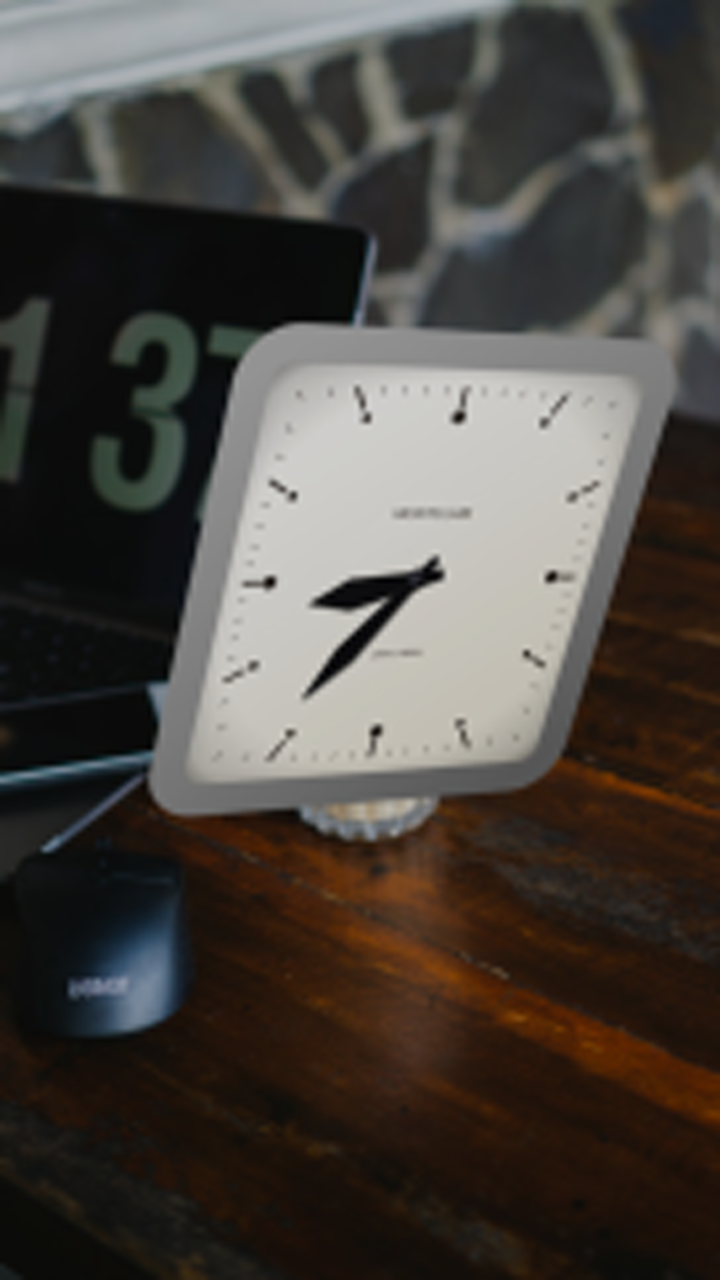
8:36
